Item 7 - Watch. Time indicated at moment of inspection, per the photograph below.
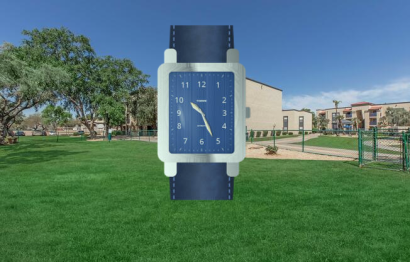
10:26
